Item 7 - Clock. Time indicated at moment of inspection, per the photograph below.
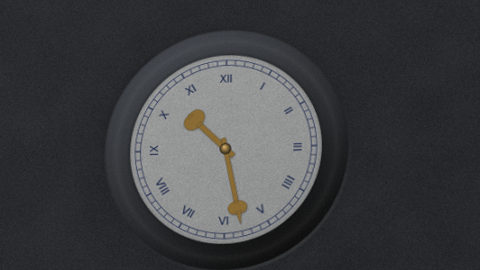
10:28
